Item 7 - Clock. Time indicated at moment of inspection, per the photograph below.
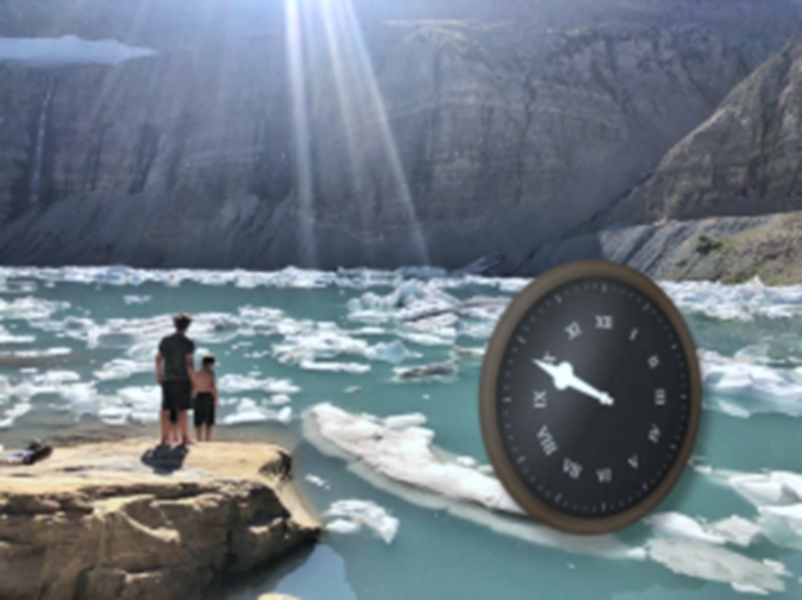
9:49
